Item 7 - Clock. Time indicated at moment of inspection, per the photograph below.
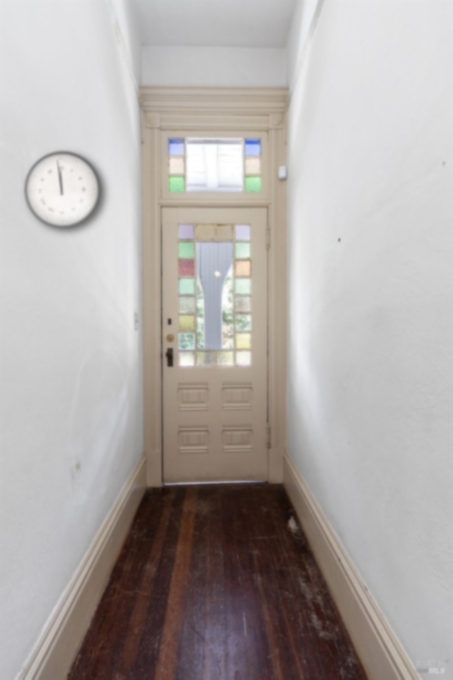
11:59
